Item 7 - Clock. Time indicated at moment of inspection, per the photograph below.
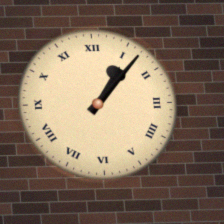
1:07
